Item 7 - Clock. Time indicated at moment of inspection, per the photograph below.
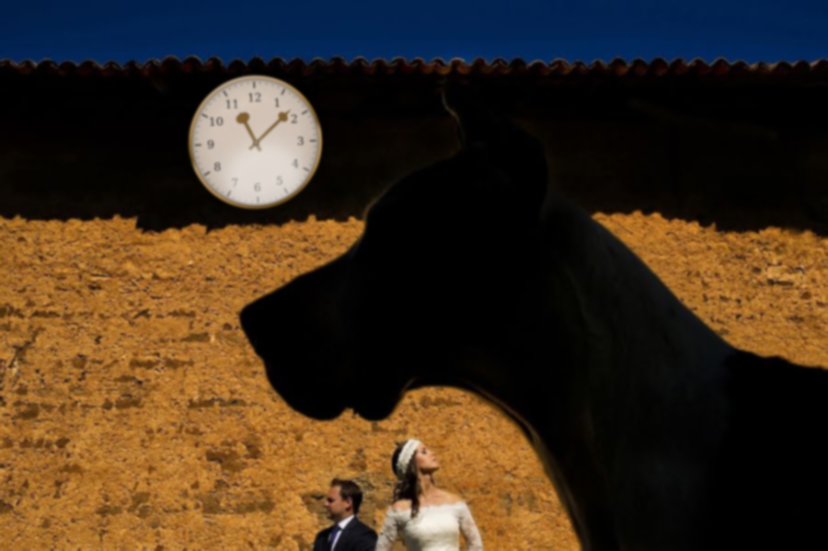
11:08
